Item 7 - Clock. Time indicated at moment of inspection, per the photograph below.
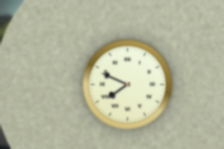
7:49
